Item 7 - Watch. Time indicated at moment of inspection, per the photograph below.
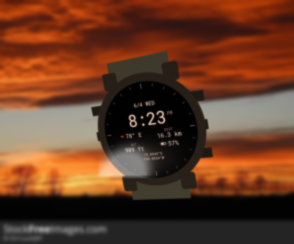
8:23
